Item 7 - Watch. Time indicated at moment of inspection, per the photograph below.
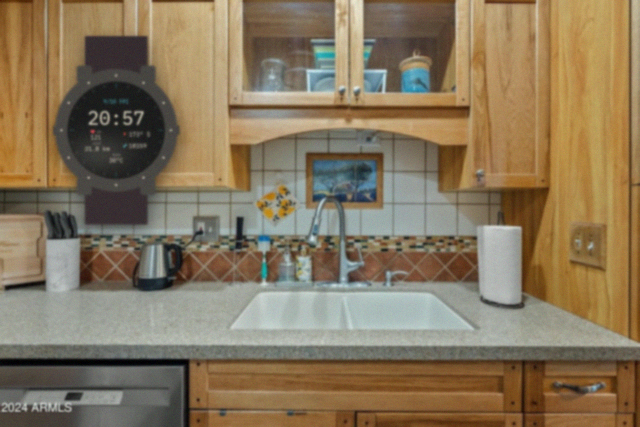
20:57
